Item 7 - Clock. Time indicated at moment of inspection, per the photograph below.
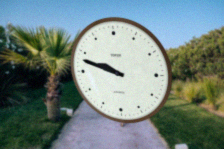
9:48
